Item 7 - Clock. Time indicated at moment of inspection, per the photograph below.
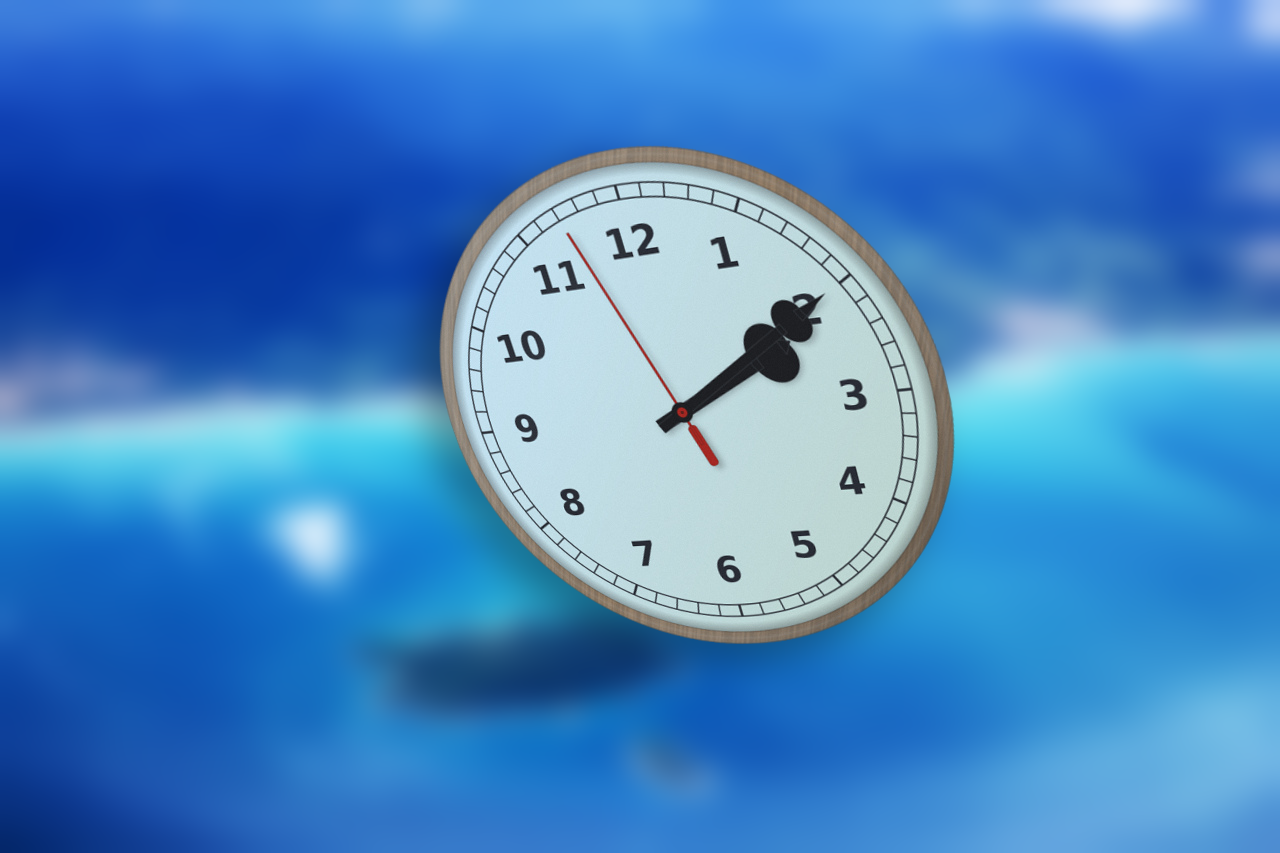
2:09:57
